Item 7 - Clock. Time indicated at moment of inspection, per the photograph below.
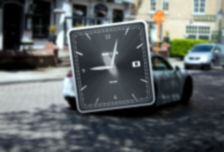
9:03
